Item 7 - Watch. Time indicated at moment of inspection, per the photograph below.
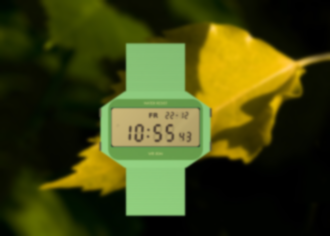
10:55
